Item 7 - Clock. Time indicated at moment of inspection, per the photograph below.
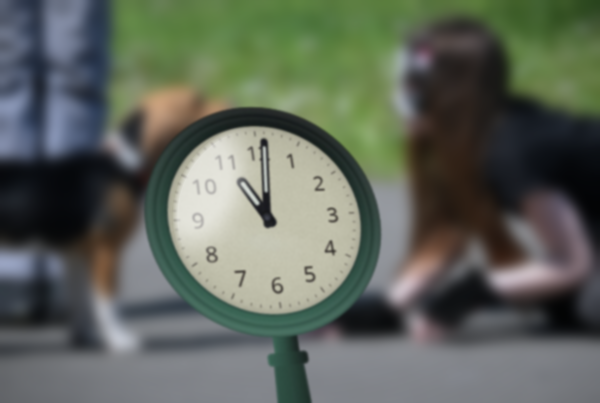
11:01
